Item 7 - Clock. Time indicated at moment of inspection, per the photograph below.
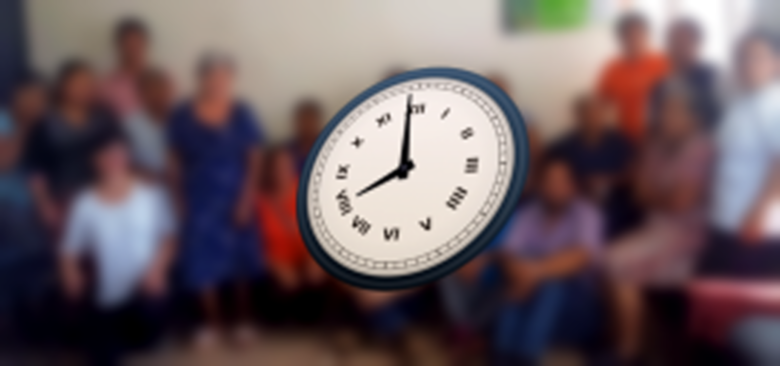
7:59
